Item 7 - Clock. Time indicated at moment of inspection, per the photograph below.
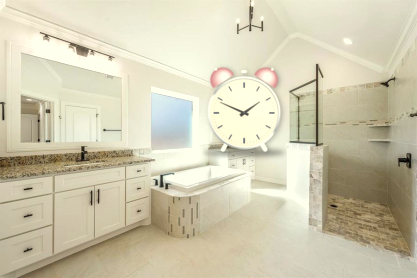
1:49
